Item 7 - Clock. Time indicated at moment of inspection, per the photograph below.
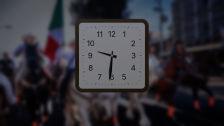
9:31
